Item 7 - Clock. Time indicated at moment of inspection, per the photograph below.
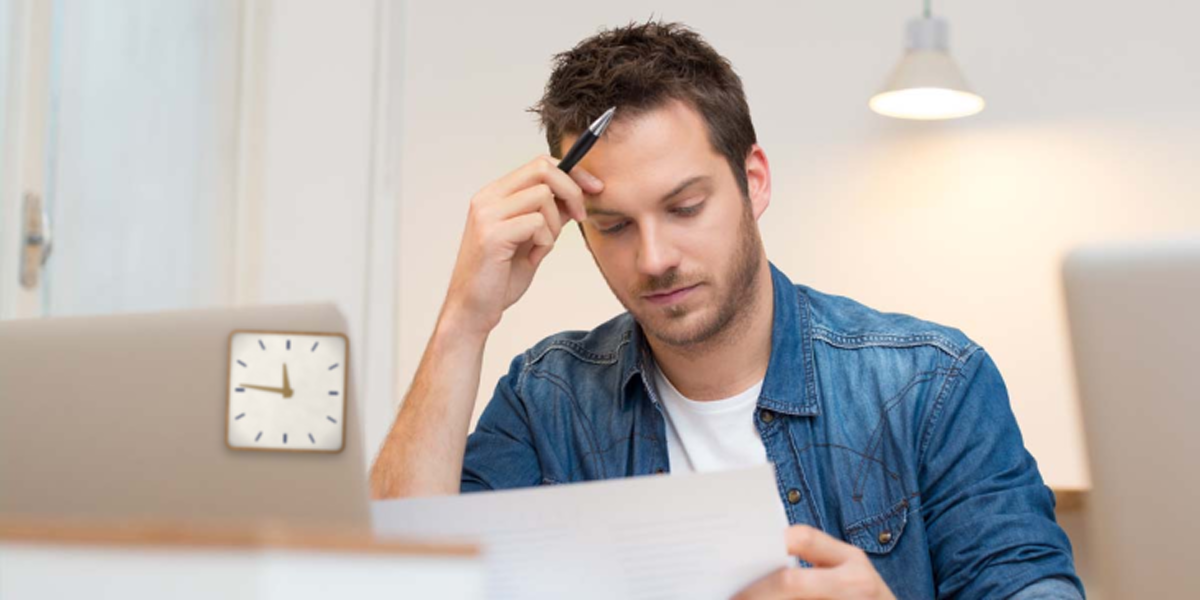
11:46
